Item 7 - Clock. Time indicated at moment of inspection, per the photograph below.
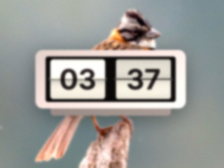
3:37
